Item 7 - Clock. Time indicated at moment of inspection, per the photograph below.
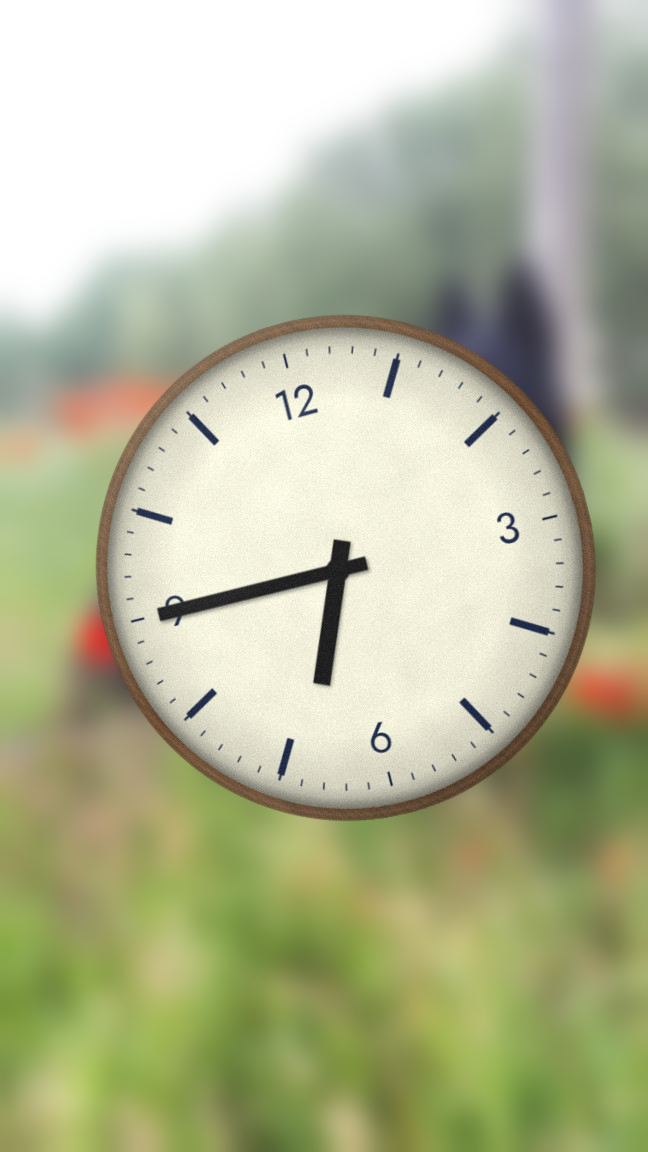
6:45
